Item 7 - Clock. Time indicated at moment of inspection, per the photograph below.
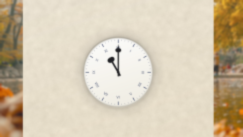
11:00
